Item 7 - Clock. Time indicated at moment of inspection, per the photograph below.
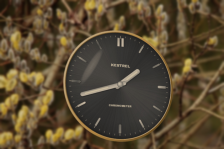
1:42
